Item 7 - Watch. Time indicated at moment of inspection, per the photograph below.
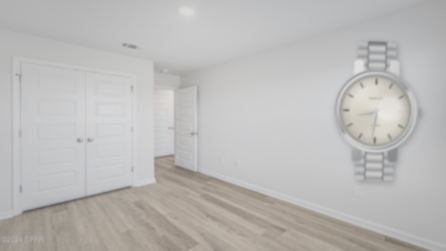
8:31
